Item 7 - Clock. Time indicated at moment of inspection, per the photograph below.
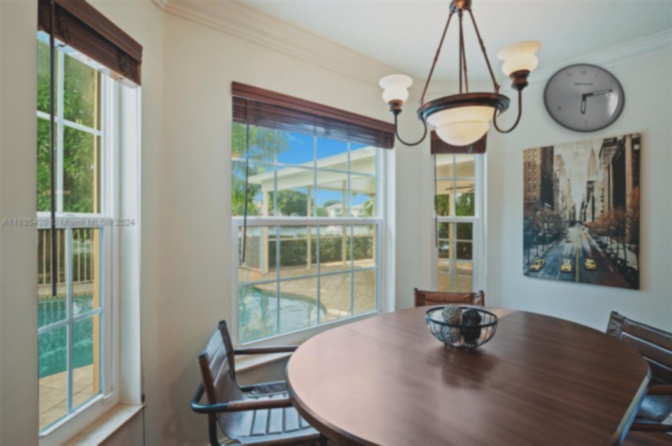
6:13
